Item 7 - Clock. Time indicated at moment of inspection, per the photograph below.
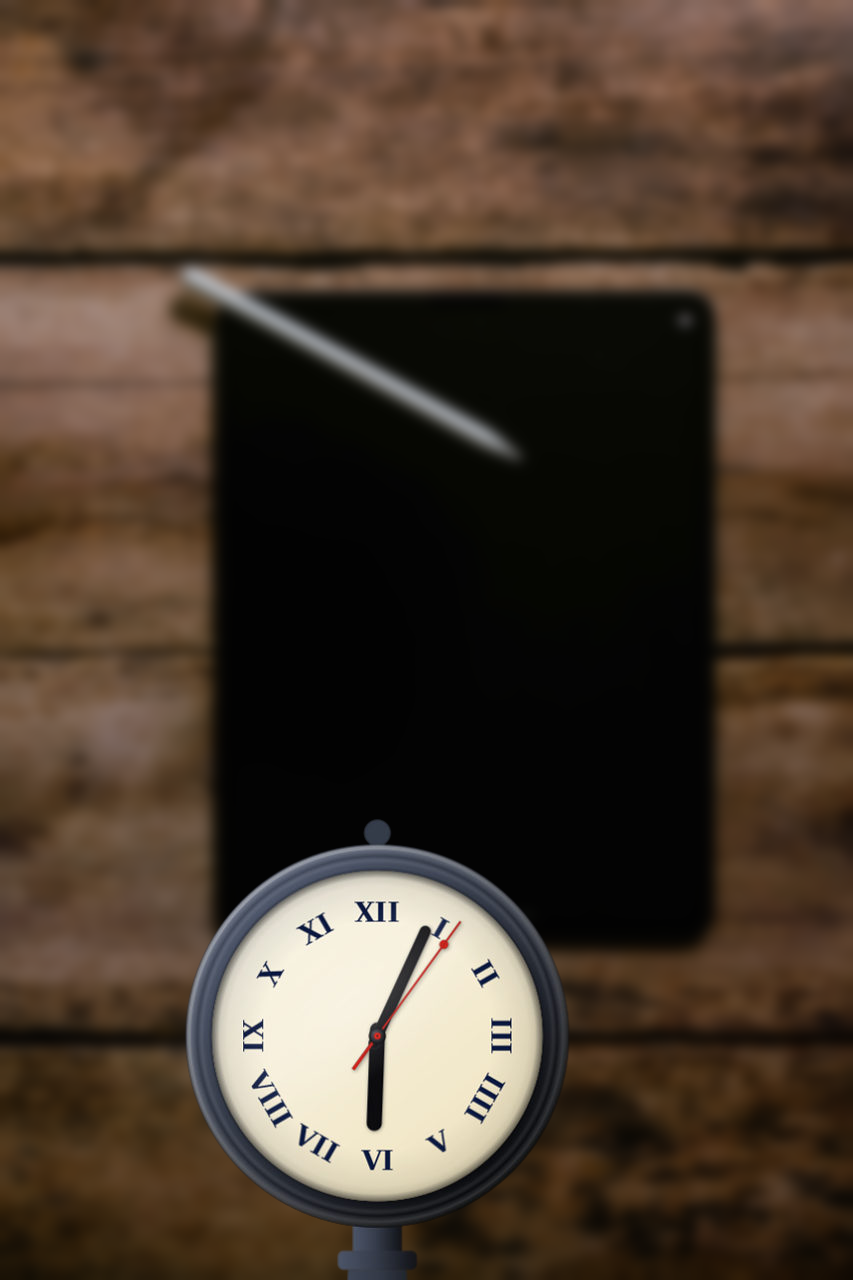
6:04:06
